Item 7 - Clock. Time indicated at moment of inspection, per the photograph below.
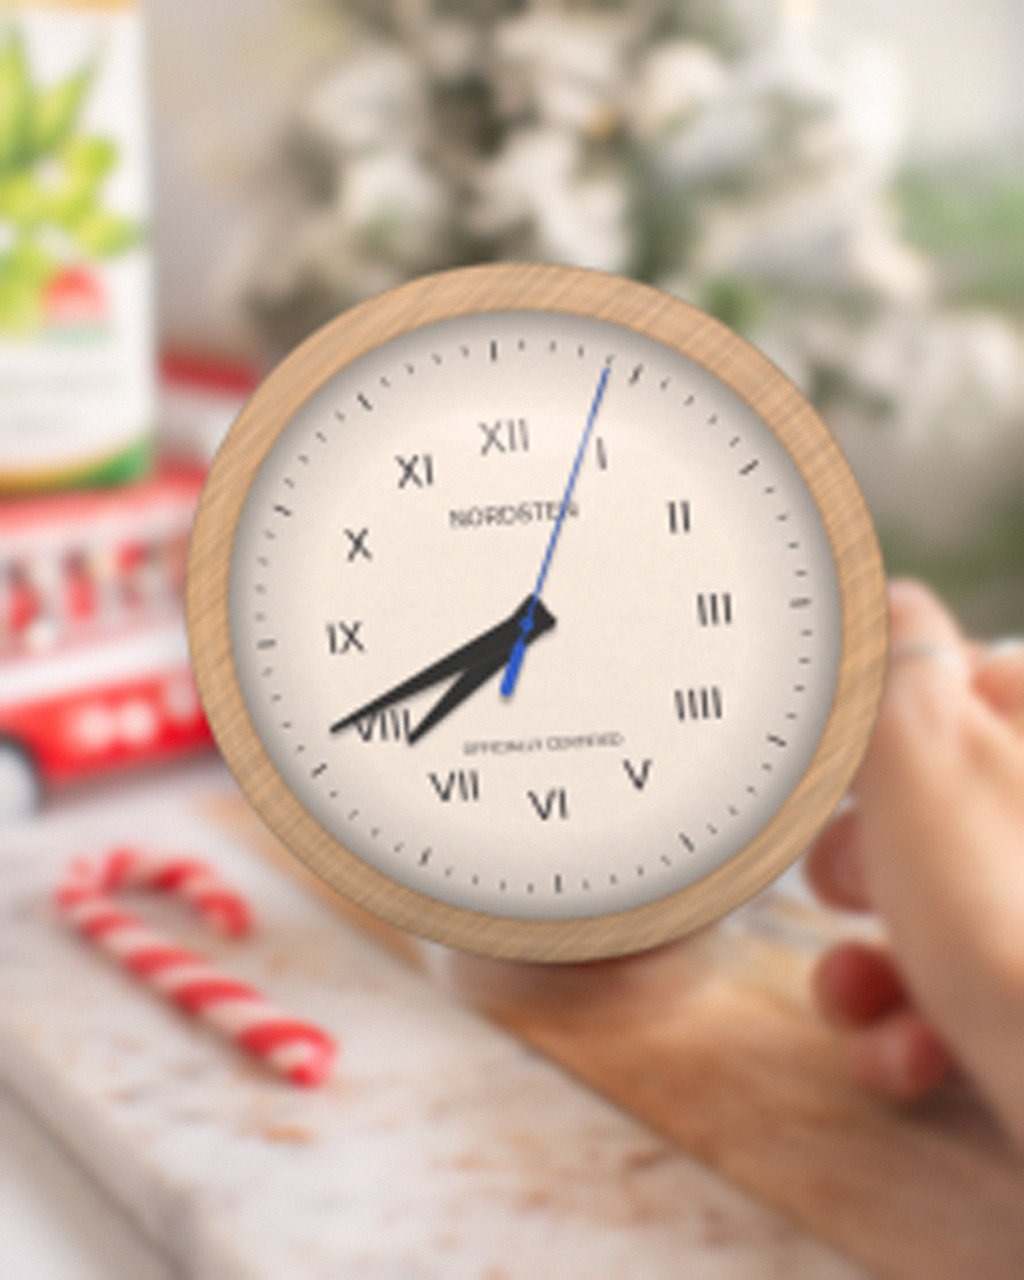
7:41:04
